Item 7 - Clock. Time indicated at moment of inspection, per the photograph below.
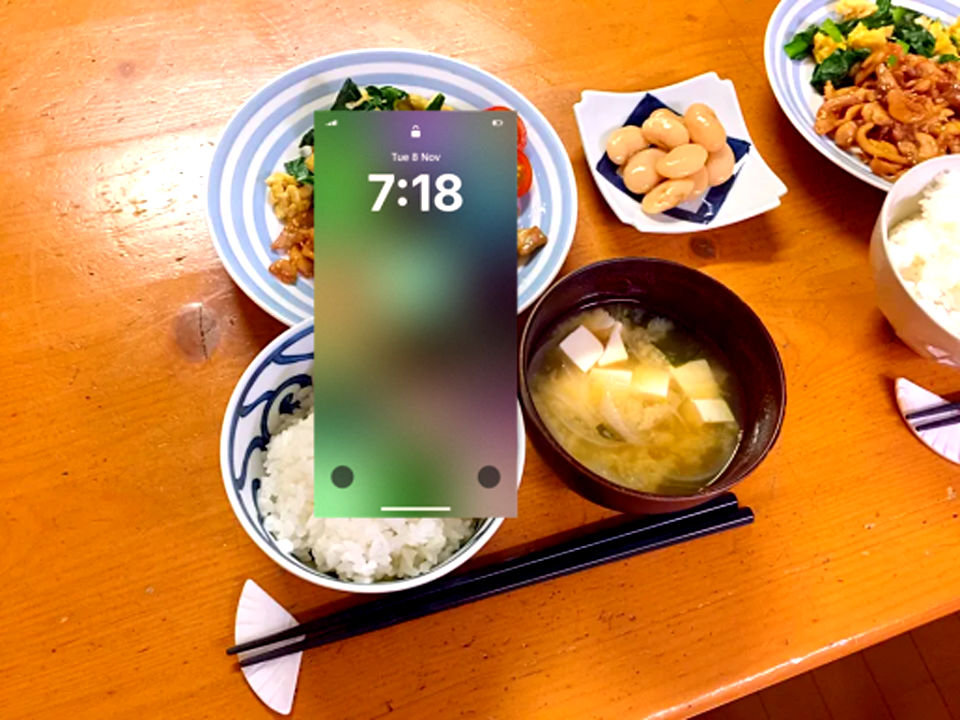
7:18
